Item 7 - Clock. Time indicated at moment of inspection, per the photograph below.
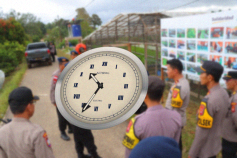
10:34
